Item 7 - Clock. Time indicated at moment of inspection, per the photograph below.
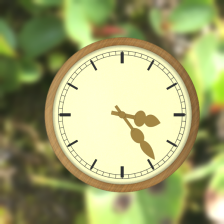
3:24
